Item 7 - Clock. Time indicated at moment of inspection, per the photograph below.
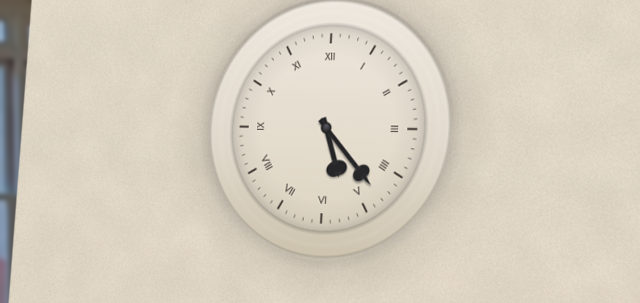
5:23
